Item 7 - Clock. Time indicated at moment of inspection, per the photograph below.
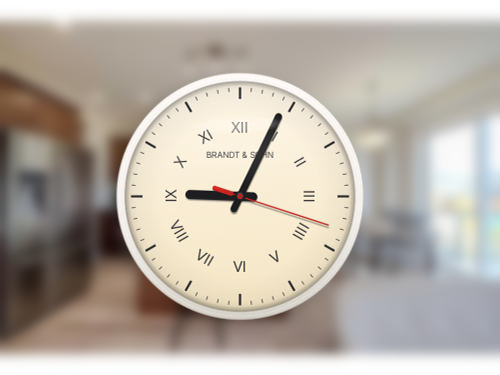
9:04:18
